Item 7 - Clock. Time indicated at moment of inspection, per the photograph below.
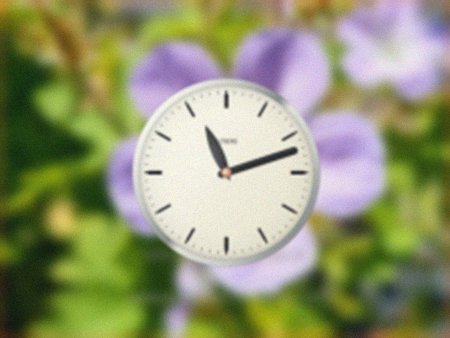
11:12
